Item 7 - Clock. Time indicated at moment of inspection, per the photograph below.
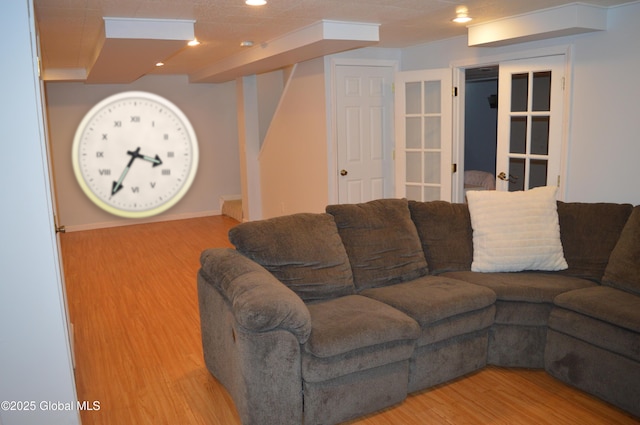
3:35
